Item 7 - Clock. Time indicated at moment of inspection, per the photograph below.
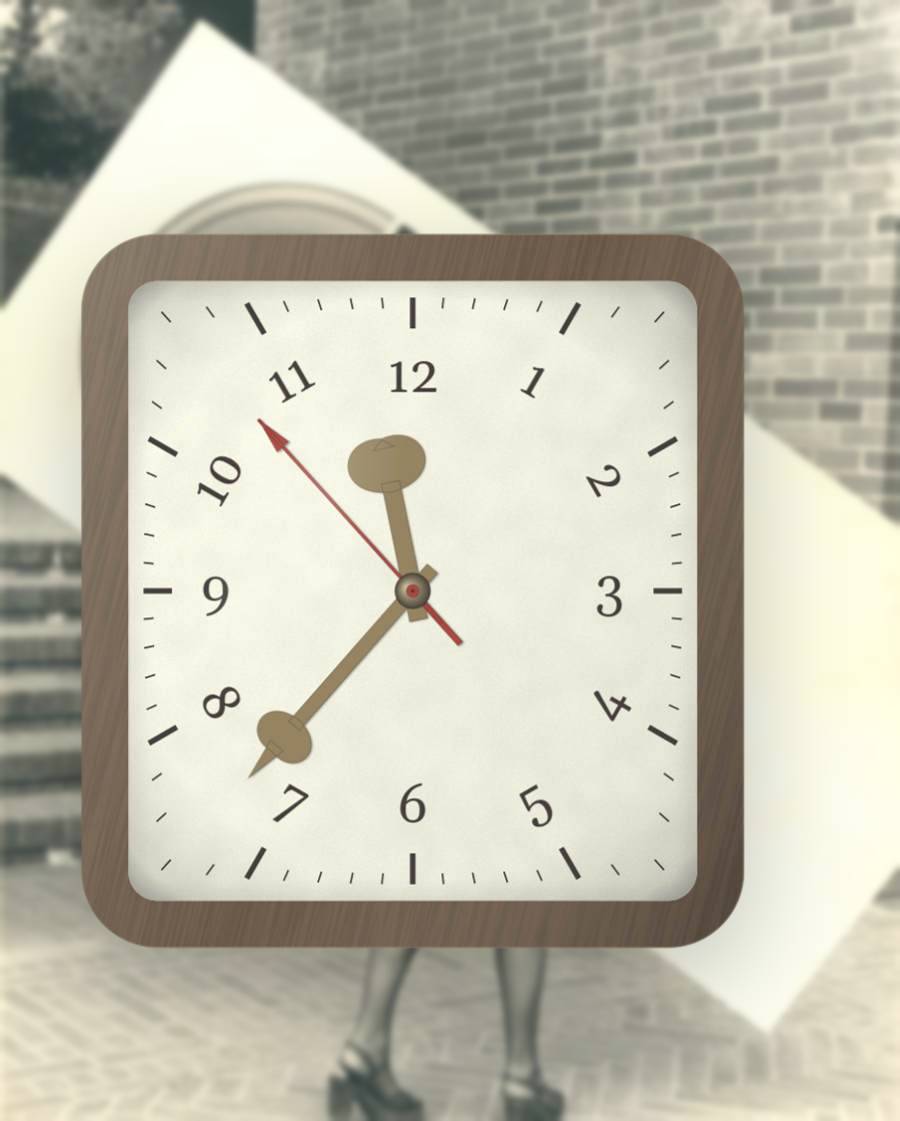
11:36:53
